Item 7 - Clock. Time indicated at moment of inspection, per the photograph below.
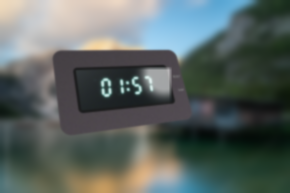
1:57
